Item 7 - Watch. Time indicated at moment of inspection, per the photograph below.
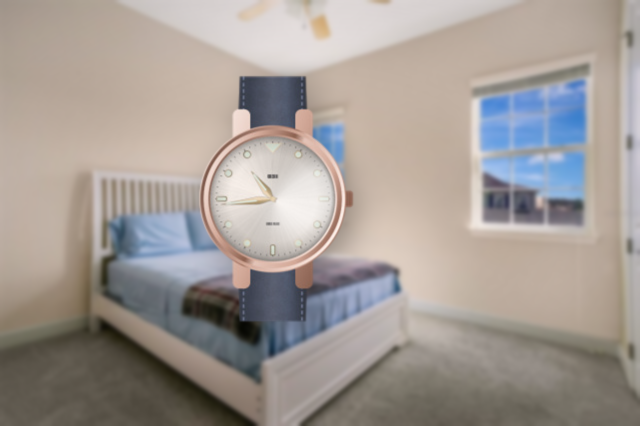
10:44
